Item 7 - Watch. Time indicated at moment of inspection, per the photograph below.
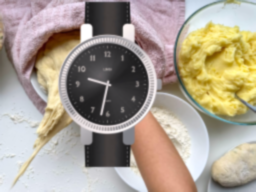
9:32
